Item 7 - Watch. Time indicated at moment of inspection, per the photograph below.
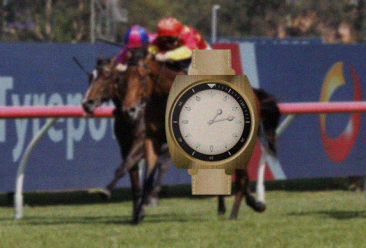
1:13
